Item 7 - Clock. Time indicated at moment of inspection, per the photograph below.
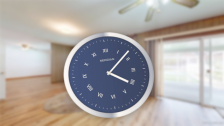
4:08
